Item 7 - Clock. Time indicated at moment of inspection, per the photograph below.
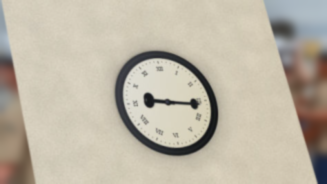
9:16
